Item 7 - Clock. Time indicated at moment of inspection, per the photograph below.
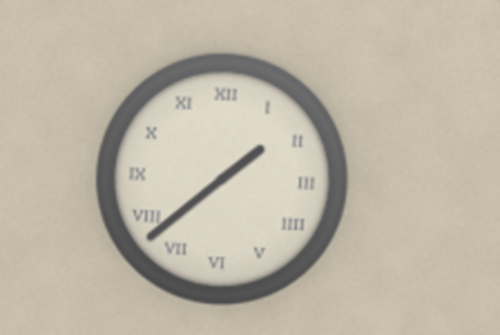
1:38
